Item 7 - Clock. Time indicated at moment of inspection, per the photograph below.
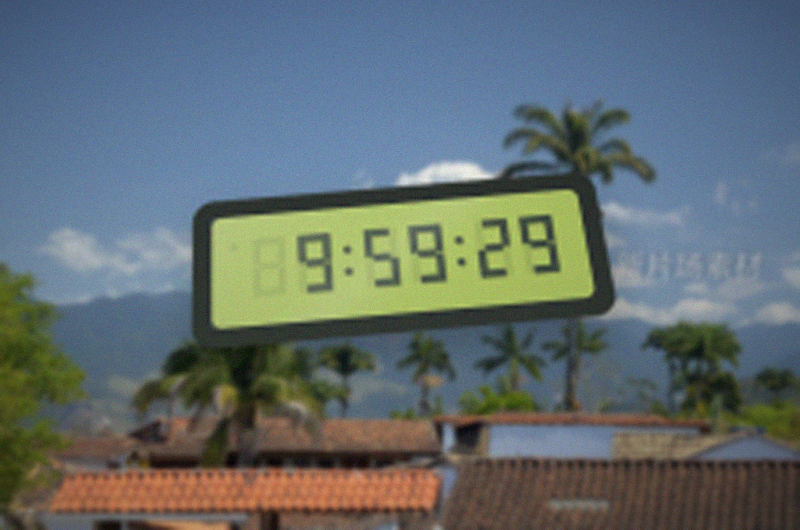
9:59:29
